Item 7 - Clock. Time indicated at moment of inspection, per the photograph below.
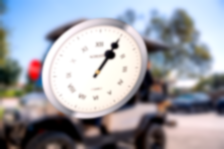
1:05
